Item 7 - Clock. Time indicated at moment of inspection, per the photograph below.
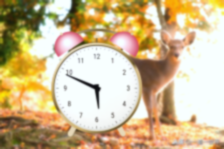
5:49
